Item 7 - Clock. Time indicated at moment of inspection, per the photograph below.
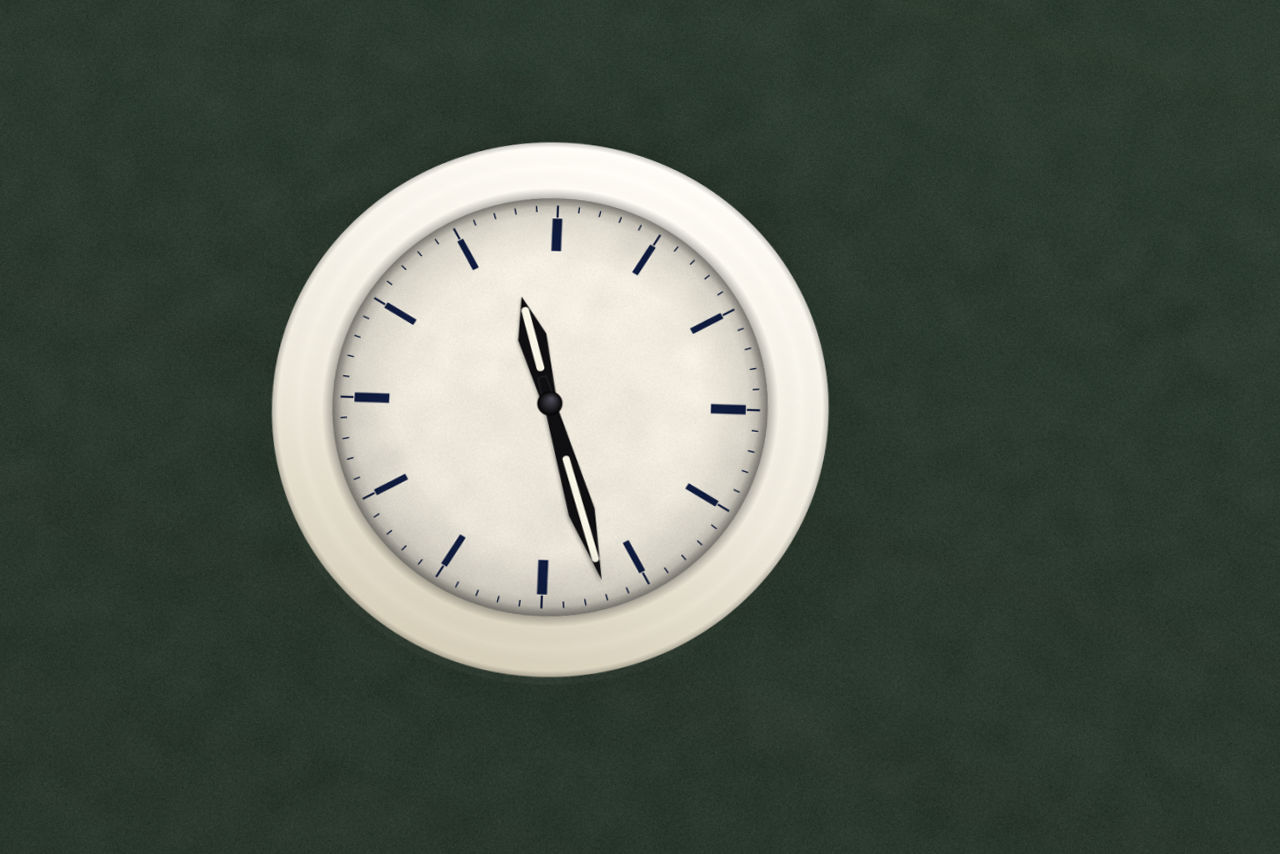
11:27
